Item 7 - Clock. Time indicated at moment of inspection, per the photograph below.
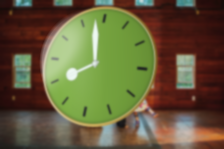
7:58
